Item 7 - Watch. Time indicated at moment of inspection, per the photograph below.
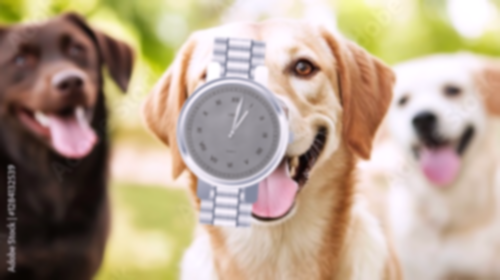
1:02
